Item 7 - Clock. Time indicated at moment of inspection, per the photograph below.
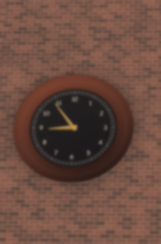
8:54
